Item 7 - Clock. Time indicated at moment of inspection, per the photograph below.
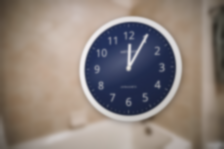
12:05
